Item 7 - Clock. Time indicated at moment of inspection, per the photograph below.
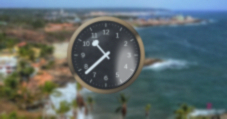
10:38
